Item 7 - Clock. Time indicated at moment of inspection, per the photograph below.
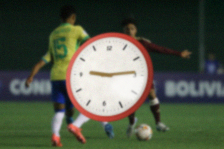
9:14
